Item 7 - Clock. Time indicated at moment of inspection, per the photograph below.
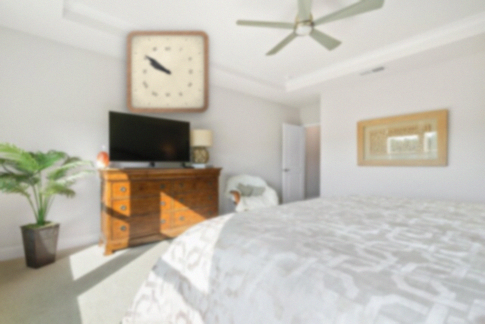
9:51
